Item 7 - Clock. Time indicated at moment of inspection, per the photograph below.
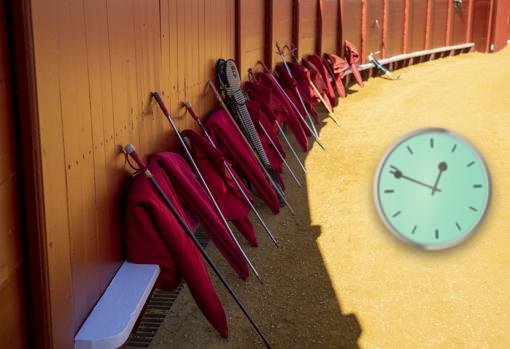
12:49
